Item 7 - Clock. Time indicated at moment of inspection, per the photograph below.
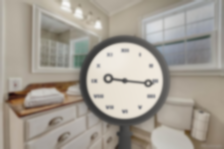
9:16
